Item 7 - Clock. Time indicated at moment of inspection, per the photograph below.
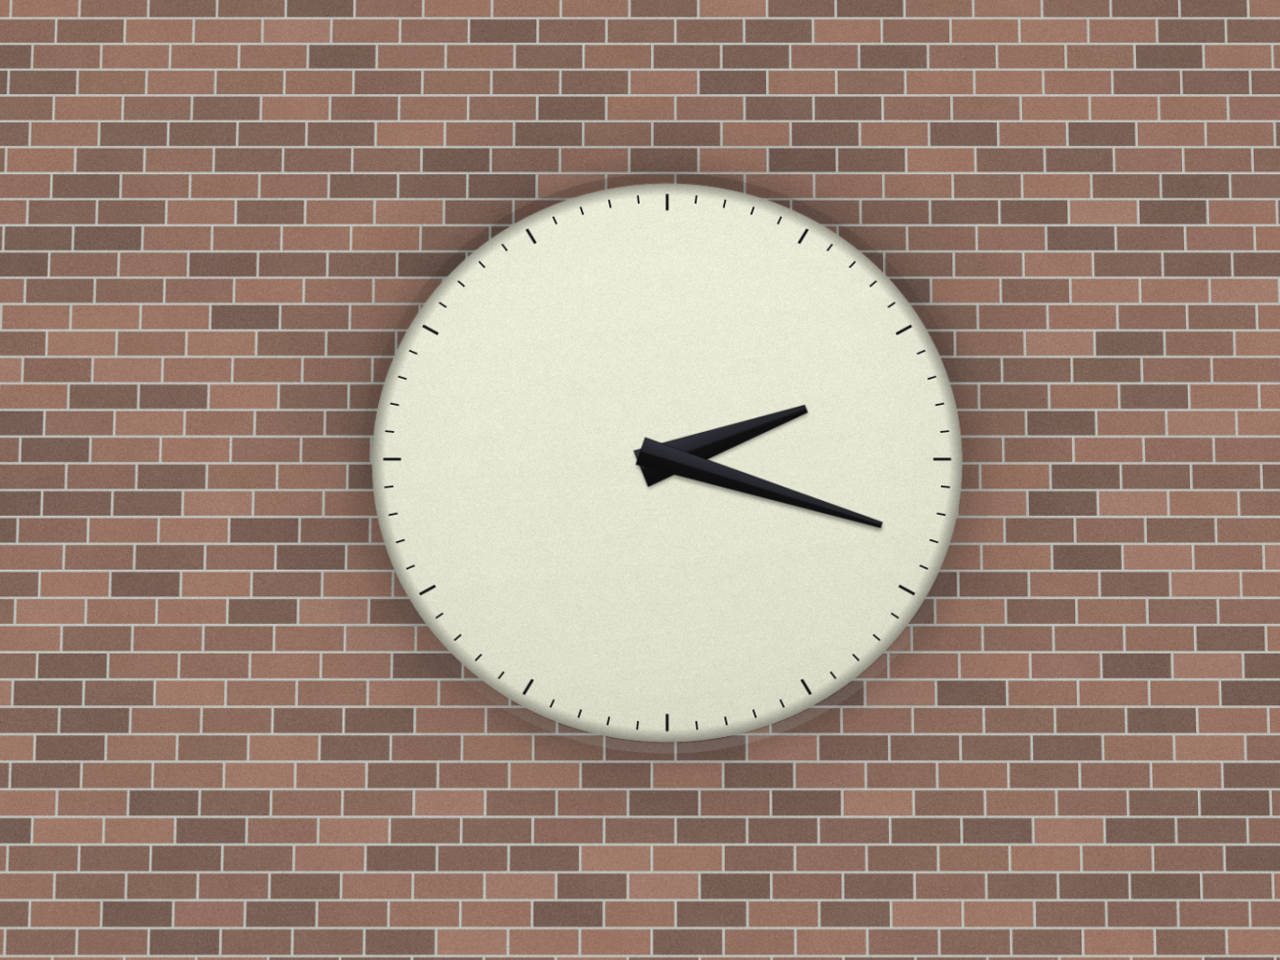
2:18
